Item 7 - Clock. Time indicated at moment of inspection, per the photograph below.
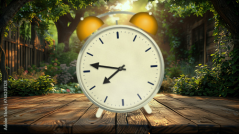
7:47
